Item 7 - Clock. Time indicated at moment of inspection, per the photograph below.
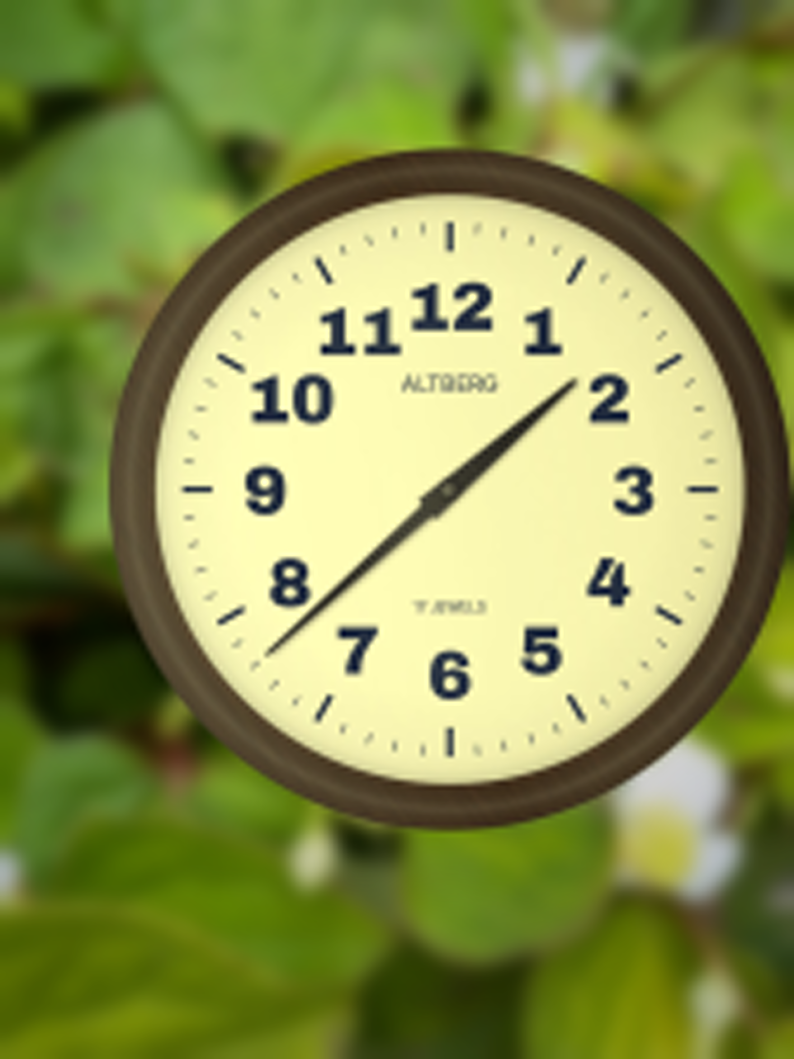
1:38
